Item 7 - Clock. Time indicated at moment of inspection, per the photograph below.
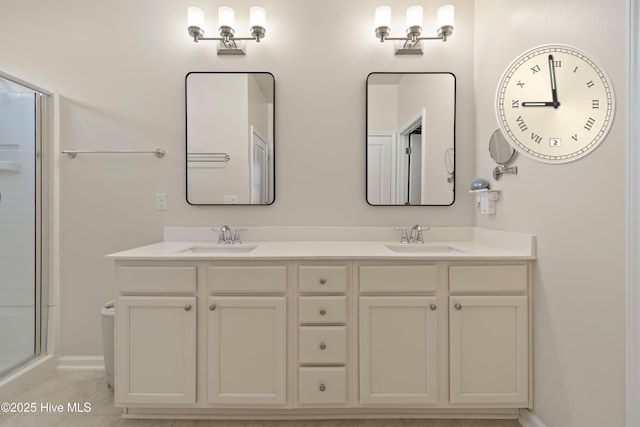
8:59
